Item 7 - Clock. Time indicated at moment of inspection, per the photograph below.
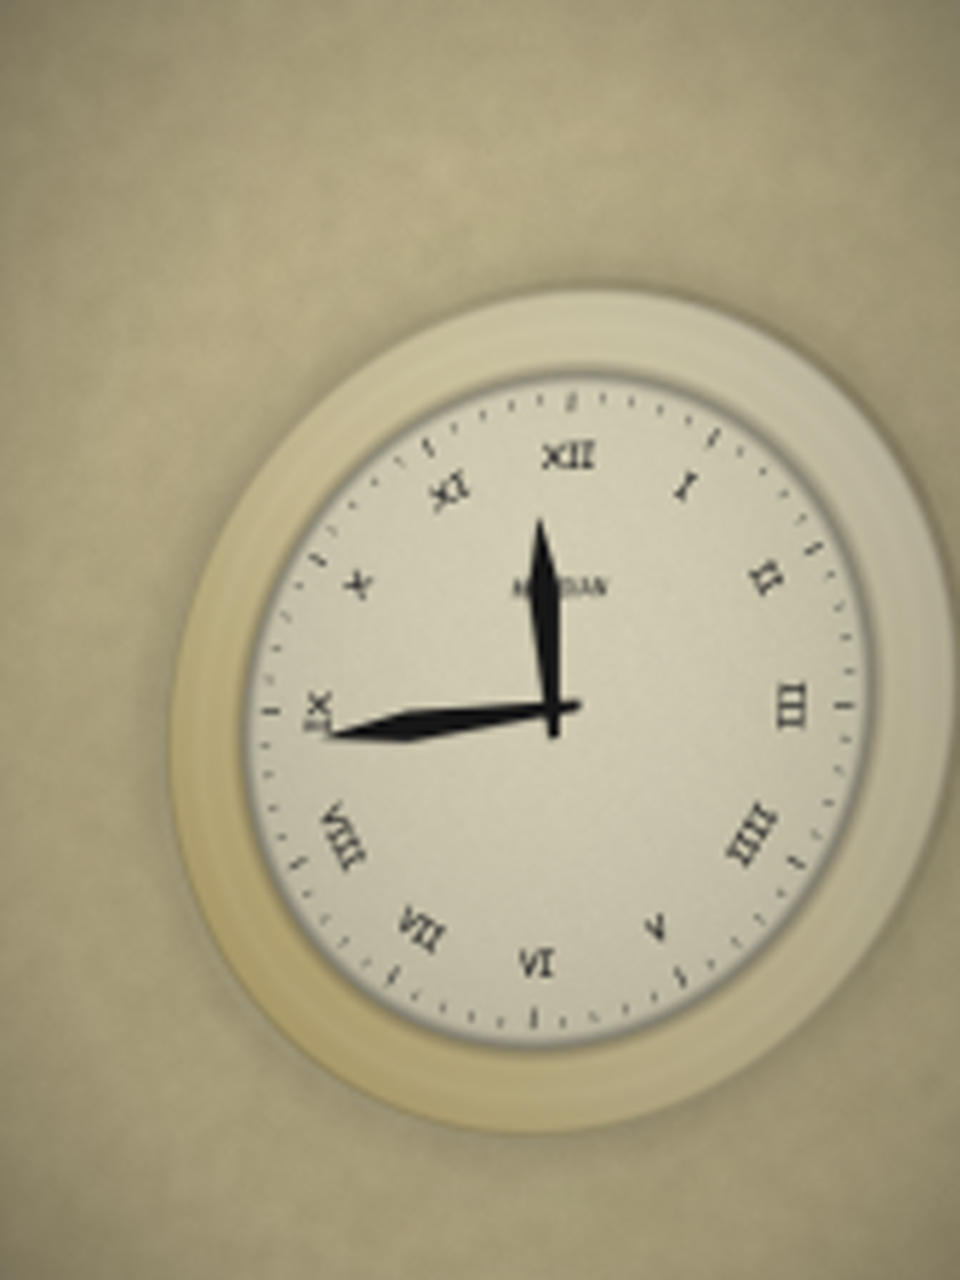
11:44
